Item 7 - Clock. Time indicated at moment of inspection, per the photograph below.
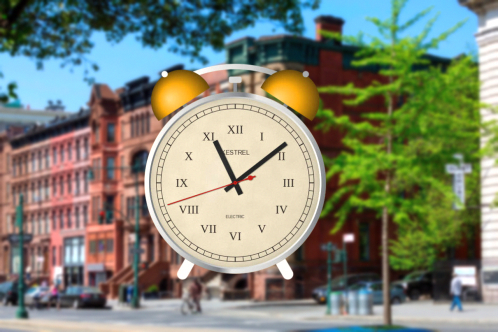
11:08:42
